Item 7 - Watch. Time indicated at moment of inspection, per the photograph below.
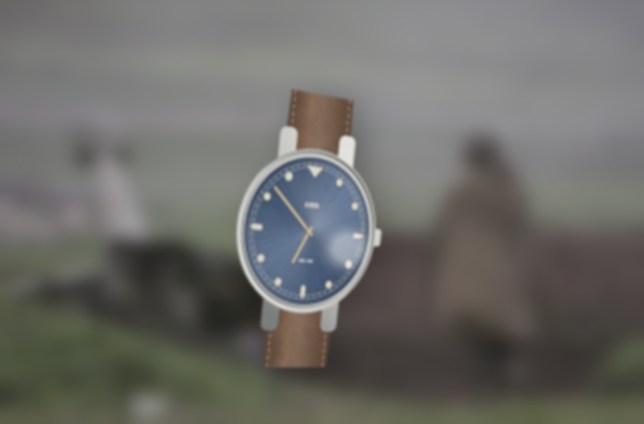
6:52
